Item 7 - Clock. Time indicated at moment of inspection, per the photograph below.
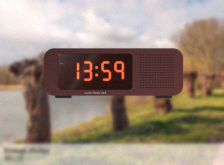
13:59
